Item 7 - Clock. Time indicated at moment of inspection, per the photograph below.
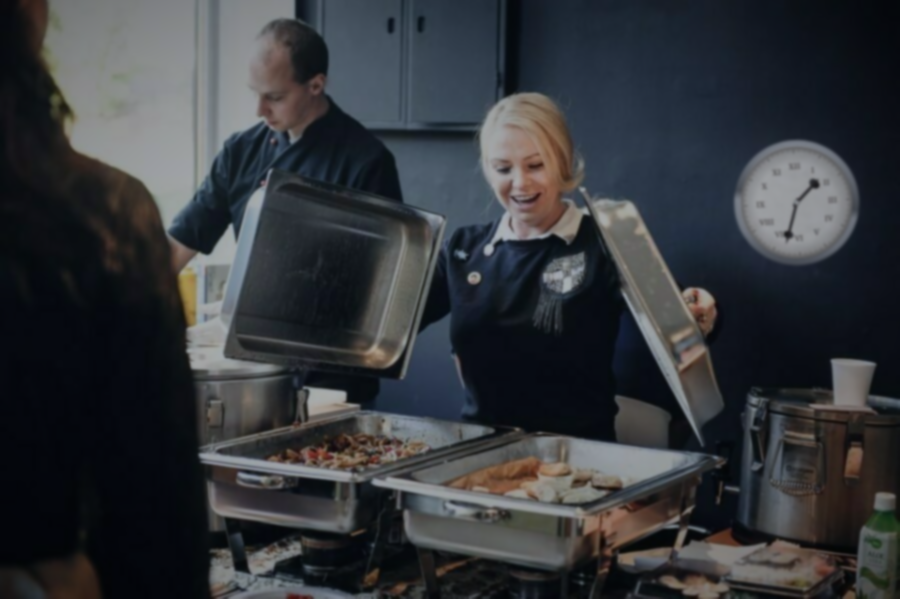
1:33
